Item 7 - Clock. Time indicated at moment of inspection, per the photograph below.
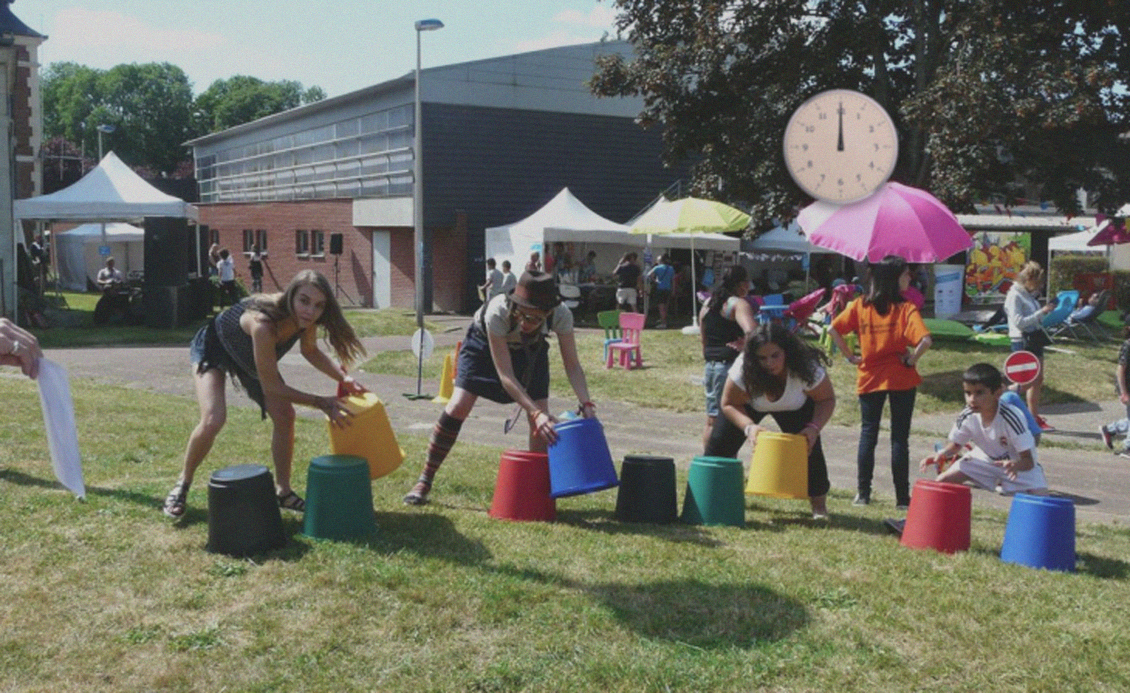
12:00
